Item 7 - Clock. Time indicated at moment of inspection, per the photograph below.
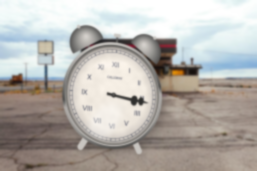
3:16
